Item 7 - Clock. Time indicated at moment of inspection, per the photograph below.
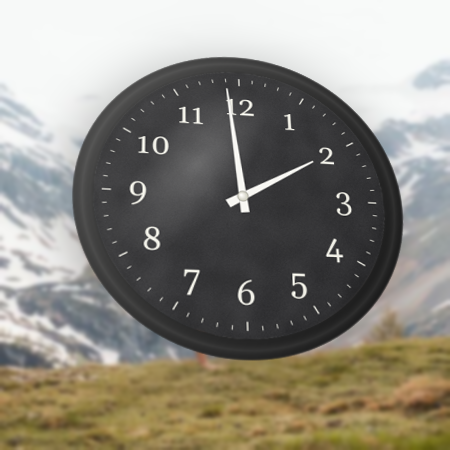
1:59
